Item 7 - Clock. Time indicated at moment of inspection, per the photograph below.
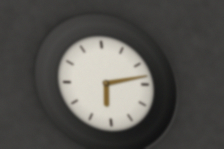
6:13
